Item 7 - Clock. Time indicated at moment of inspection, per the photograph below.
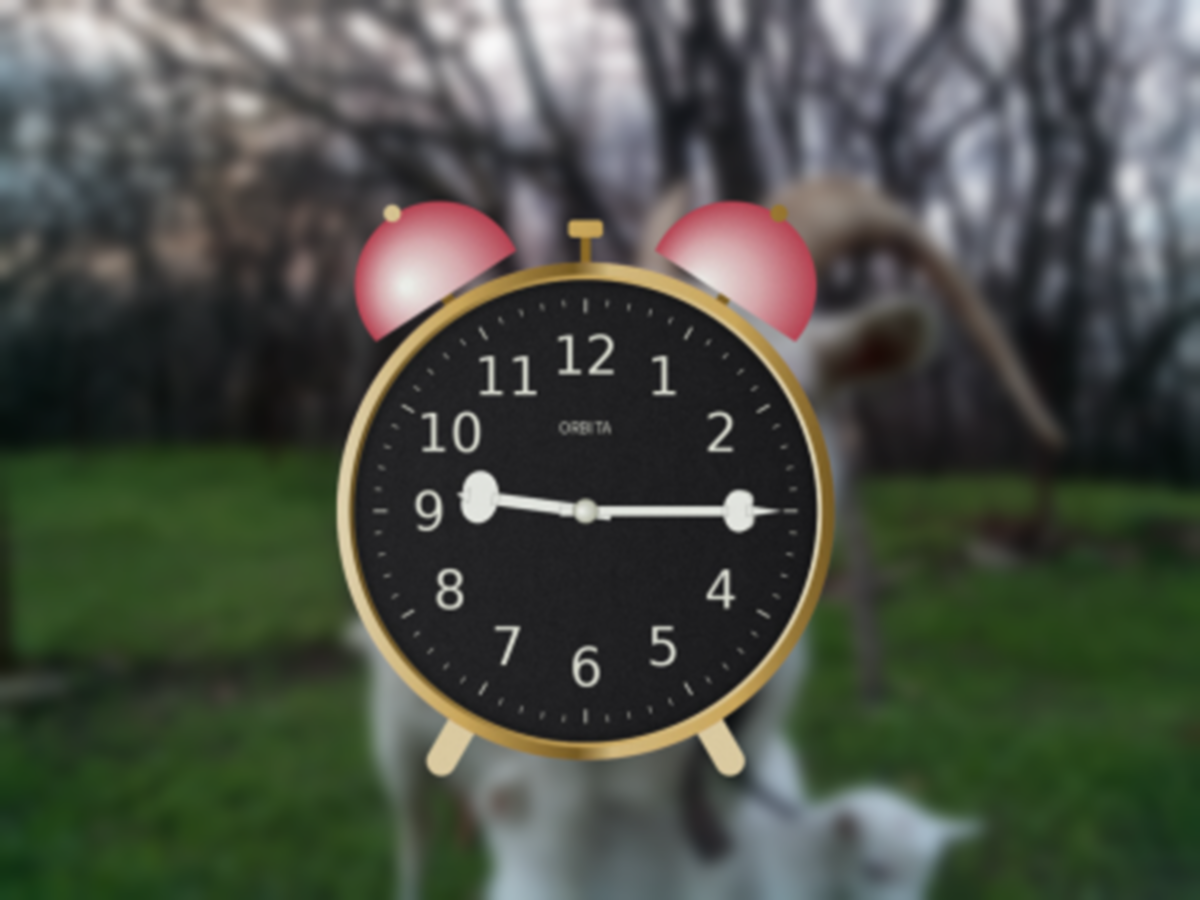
9:15
